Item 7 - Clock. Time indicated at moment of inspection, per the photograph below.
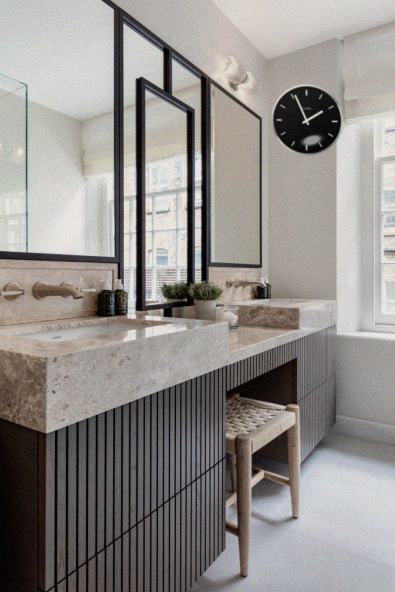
1:56
